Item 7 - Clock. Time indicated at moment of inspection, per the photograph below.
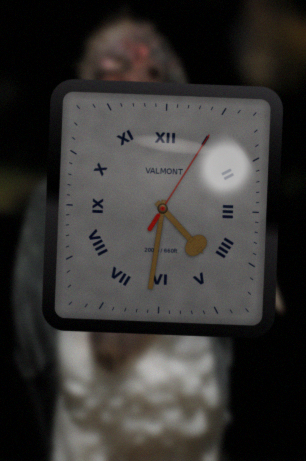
4:31:05
